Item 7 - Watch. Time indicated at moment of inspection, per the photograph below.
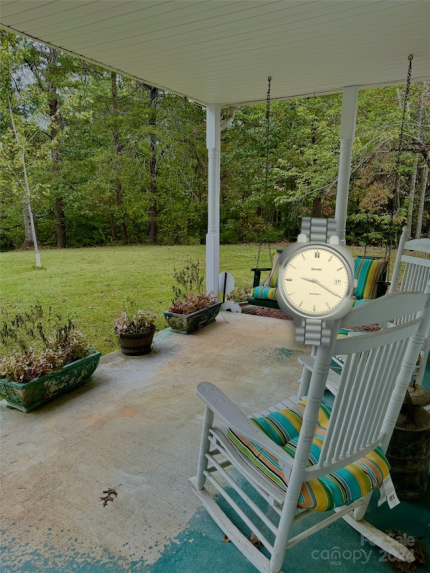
9:20
